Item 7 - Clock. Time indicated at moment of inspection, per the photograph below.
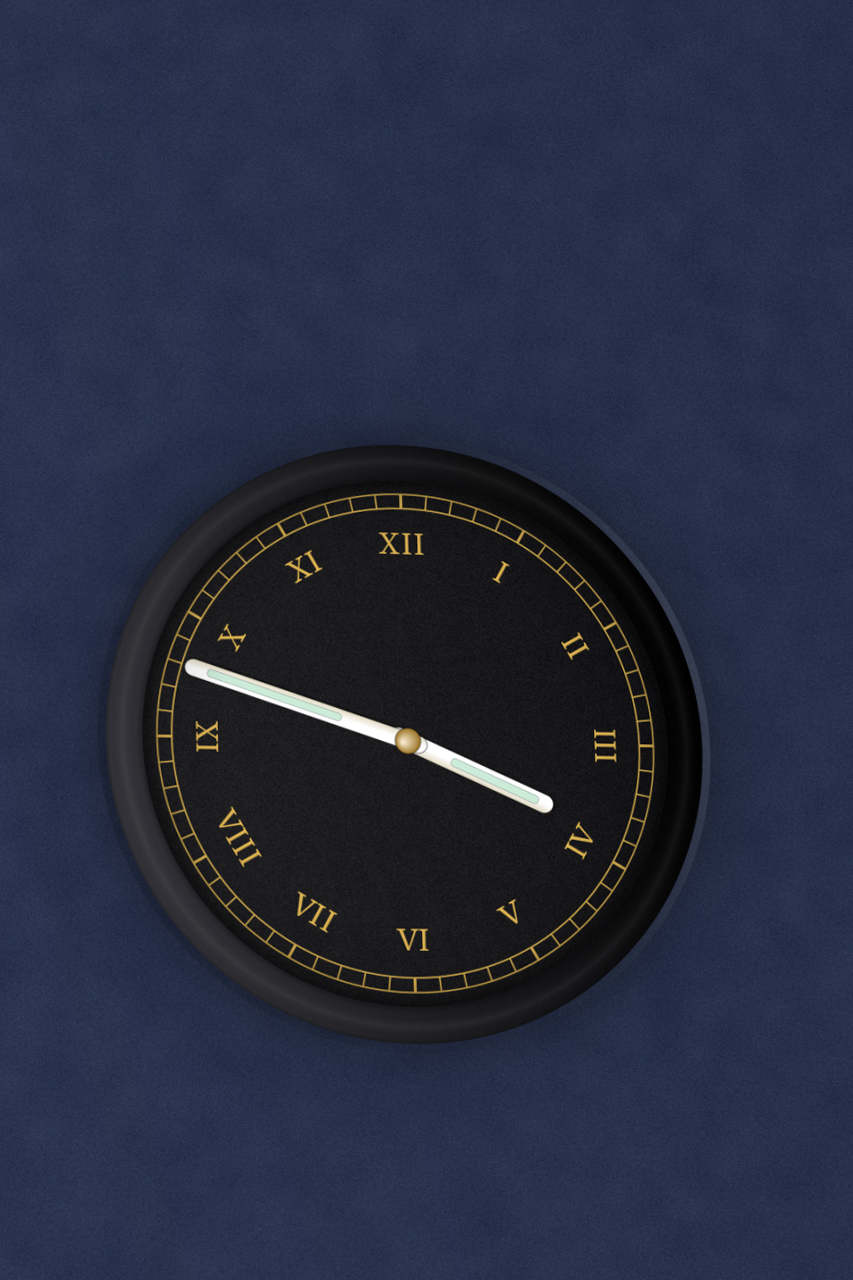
3:48
